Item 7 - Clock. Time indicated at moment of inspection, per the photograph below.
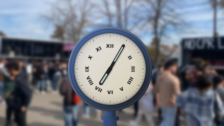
7:05
